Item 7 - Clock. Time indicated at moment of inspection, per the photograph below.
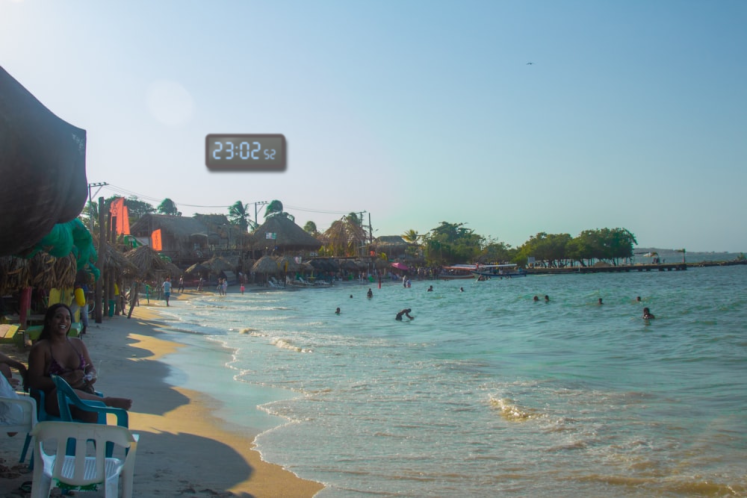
23:02
